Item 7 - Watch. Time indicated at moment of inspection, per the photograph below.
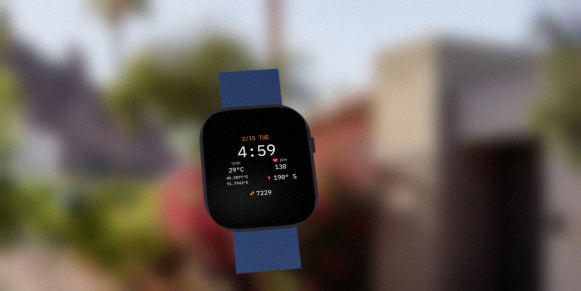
4:59
